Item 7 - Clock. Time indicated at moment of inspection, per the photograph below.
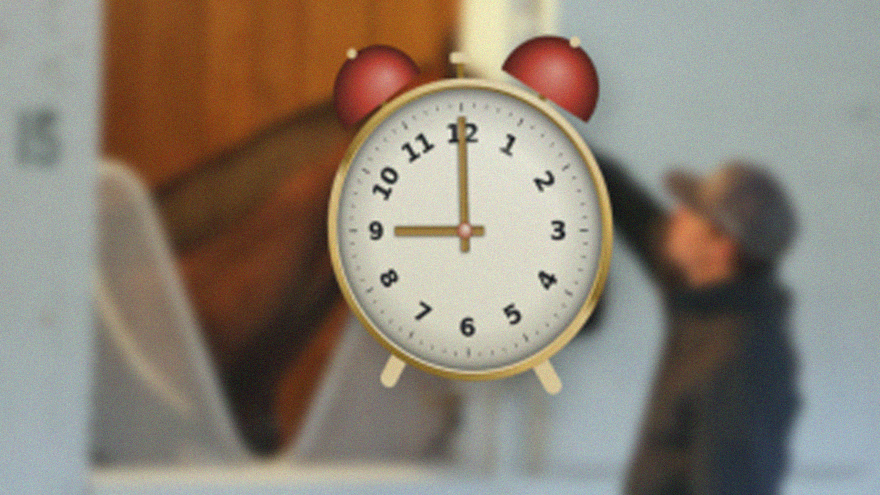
9:00
